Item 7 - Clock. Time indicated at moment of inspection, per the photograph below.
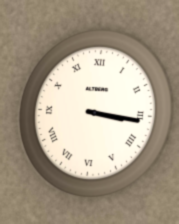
3:16
